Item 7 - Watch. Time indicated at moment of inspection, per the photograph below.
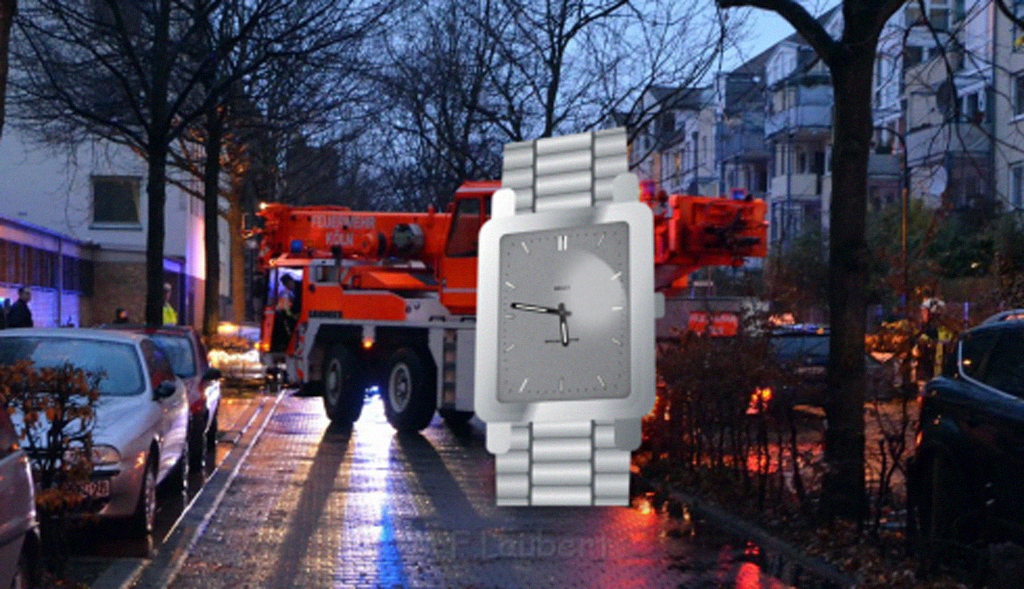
5:47
